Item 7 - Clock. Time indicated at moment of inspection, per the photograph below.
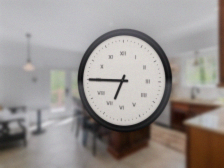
6:45
